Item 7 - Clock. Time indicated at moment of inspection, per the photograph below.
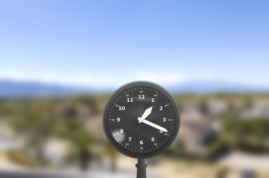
1:19
